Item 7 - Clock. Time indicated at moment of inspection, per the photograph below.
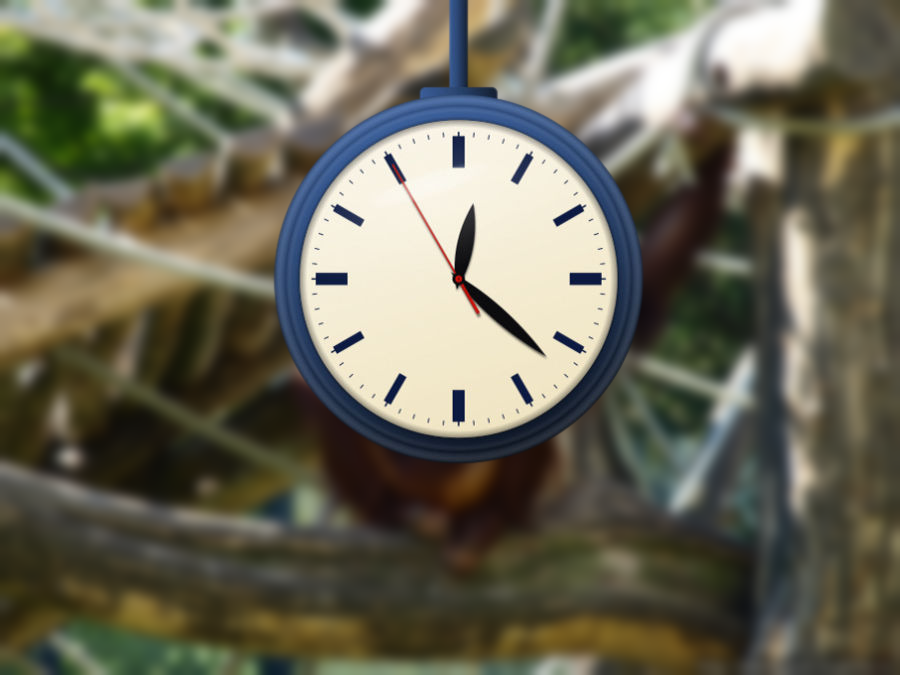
12:21:55
